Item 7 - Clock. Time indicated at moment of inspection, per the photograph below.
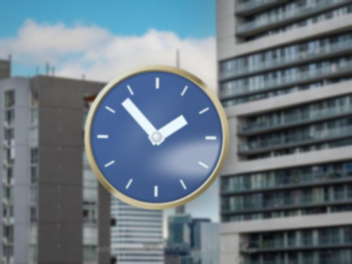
1:53
